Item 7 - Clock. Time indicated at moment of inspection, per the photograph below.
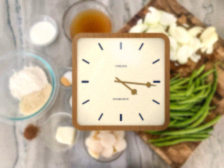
4:16
